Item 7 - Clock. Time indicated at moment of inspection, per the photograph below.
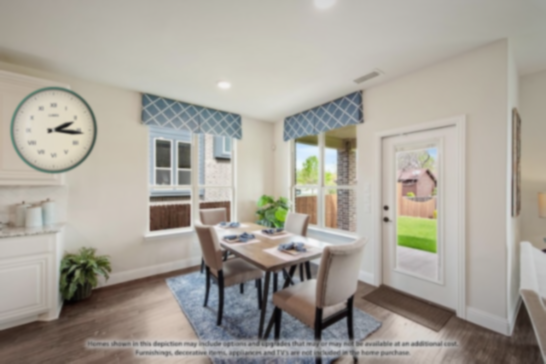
2:16
